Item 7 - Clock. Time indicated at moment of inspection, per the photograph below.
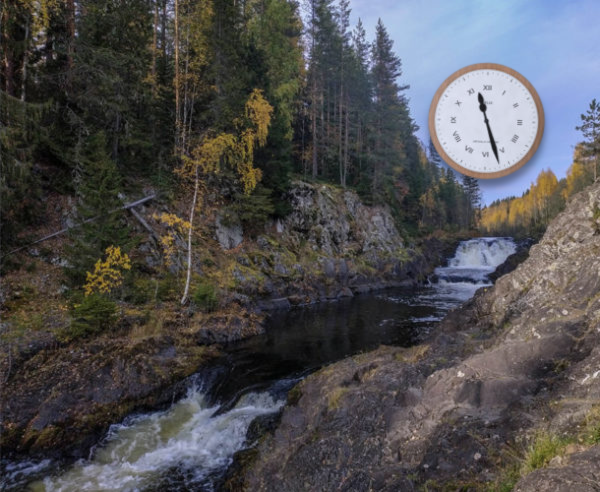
11:27
